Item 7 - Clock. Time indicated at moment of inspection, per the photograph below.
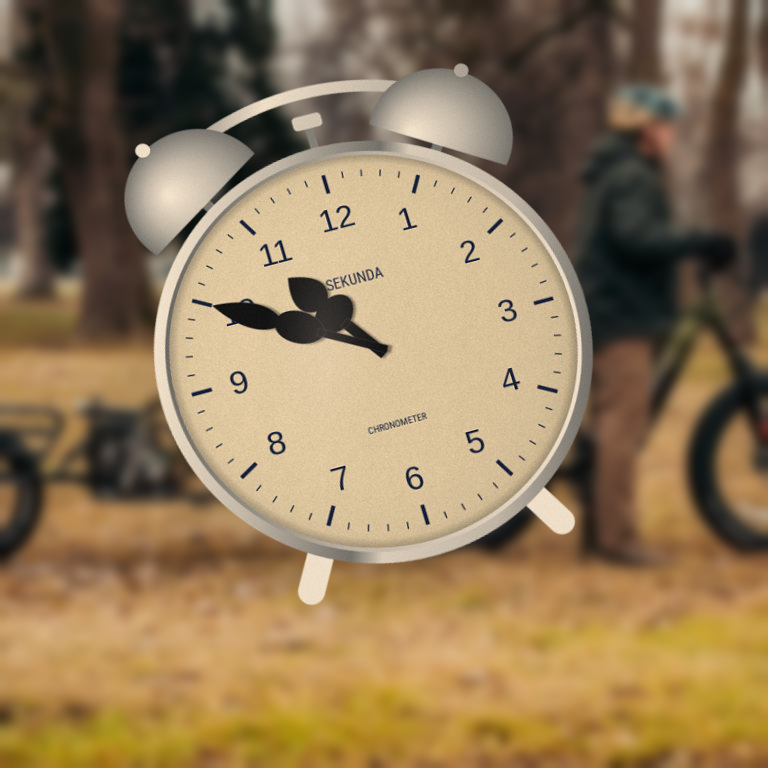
10:50
